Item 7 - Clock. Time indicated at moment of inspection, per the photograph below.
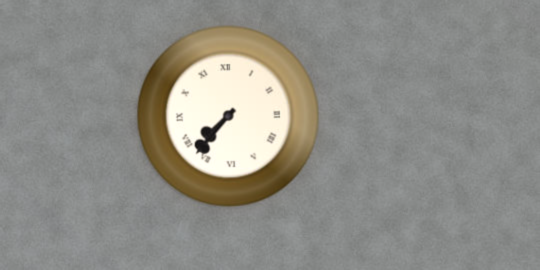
7:37
